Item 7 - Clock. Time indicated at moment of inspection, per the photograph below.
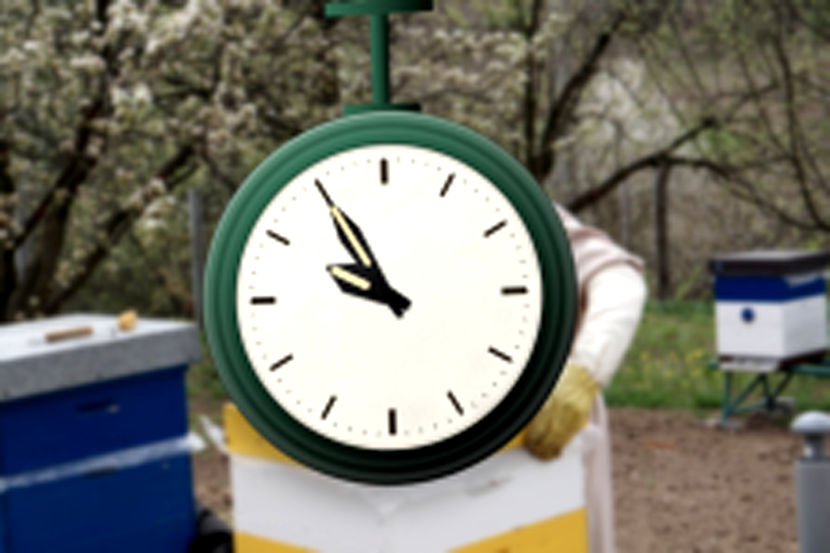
9:55
